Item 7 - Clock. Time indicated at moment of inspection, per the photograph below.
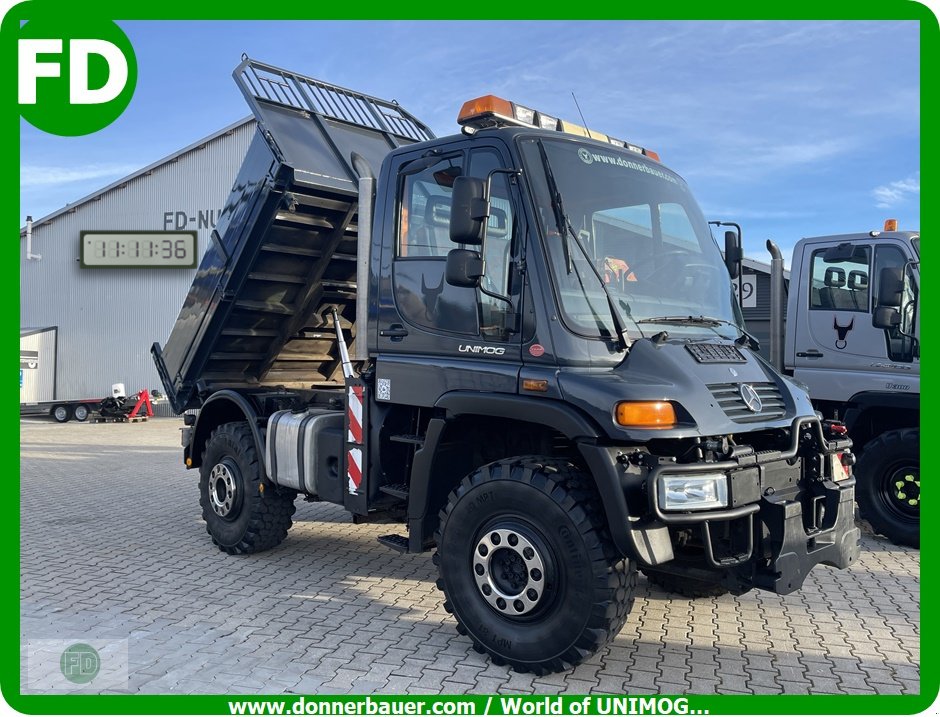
11:11:36
